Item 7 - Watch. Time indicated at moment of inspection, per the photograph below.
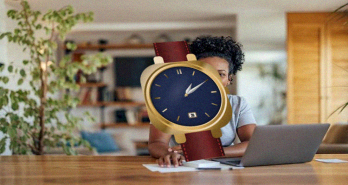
1:10
